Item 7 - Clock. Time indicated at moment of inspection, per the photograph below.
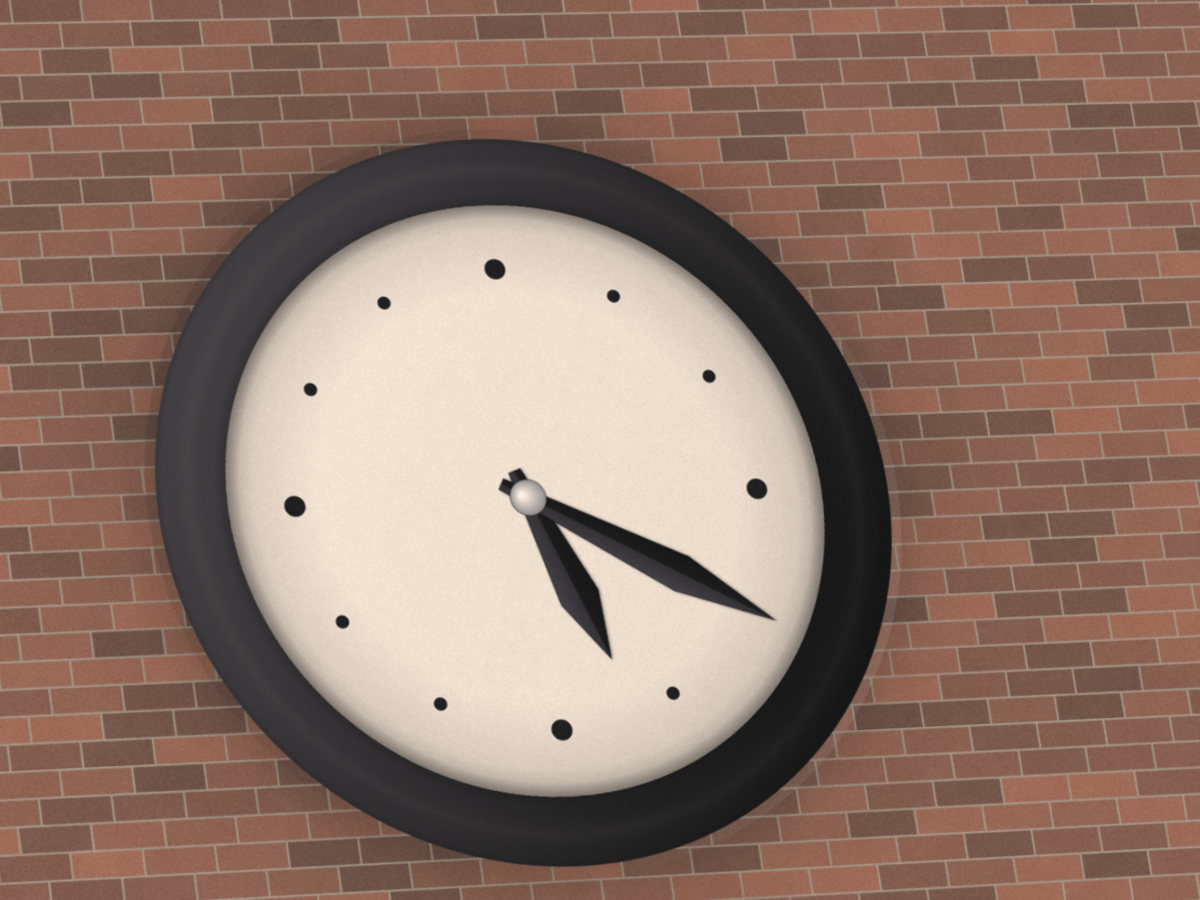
5:20
